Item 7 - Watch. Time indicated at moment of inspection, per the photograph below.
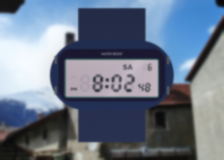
8:02
